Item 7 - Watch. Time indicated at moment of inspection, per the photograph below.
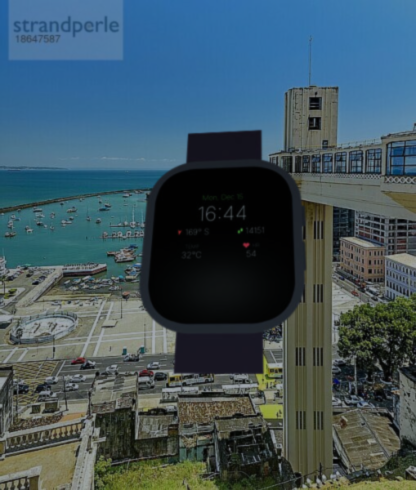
16:44
